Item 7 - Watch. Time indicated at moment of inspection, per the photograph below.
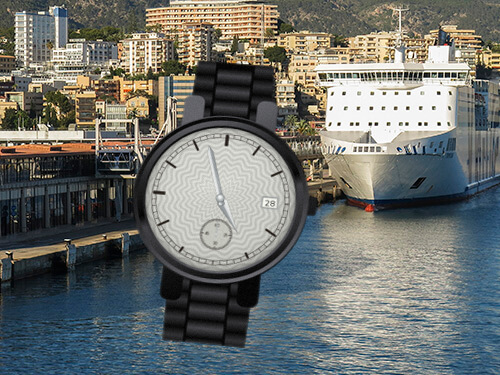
4:57
